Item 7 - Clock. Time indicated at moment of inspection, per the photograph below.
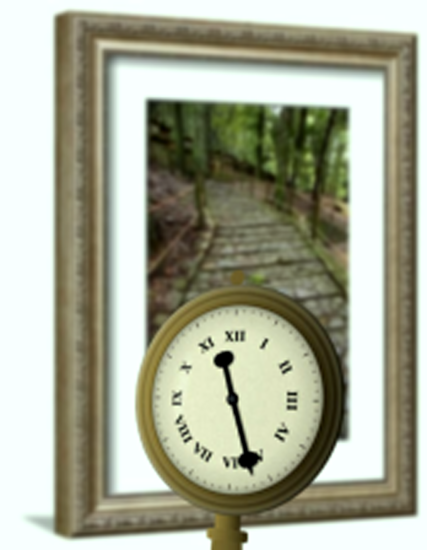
11:27
